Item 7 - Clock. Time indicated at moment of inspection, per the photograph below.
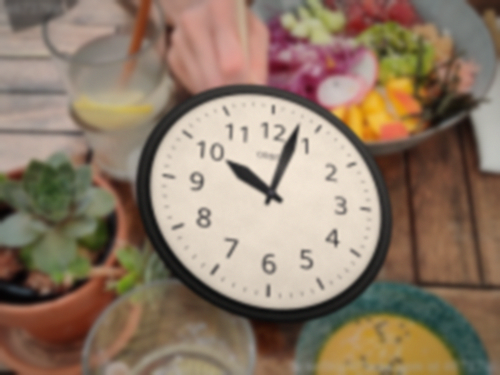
10:03
